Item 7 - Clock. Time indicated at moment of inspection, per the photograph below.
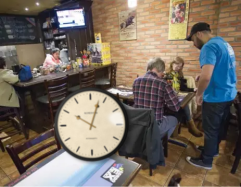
10:03
